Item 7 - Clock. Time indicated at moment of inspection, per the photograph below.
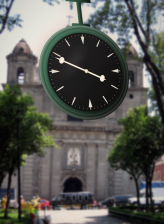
3:49
